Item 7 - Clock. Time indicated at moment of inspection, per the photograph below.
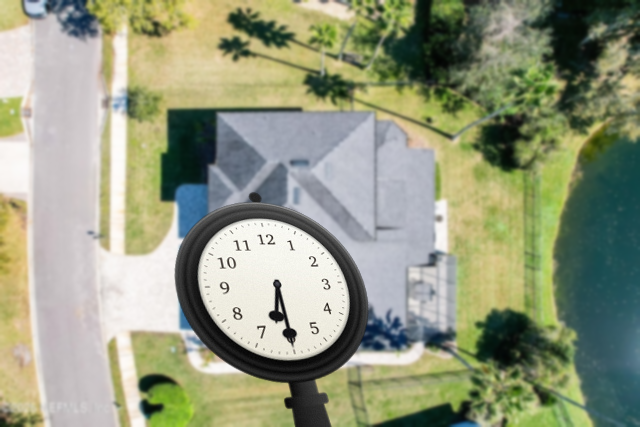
6:30
